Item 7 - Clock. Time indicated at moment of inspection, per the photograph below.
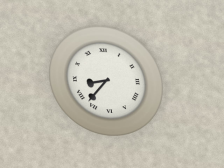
8:37
